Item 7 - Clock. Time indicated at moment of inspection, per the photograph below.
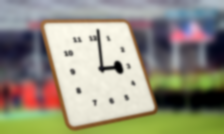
3:02
